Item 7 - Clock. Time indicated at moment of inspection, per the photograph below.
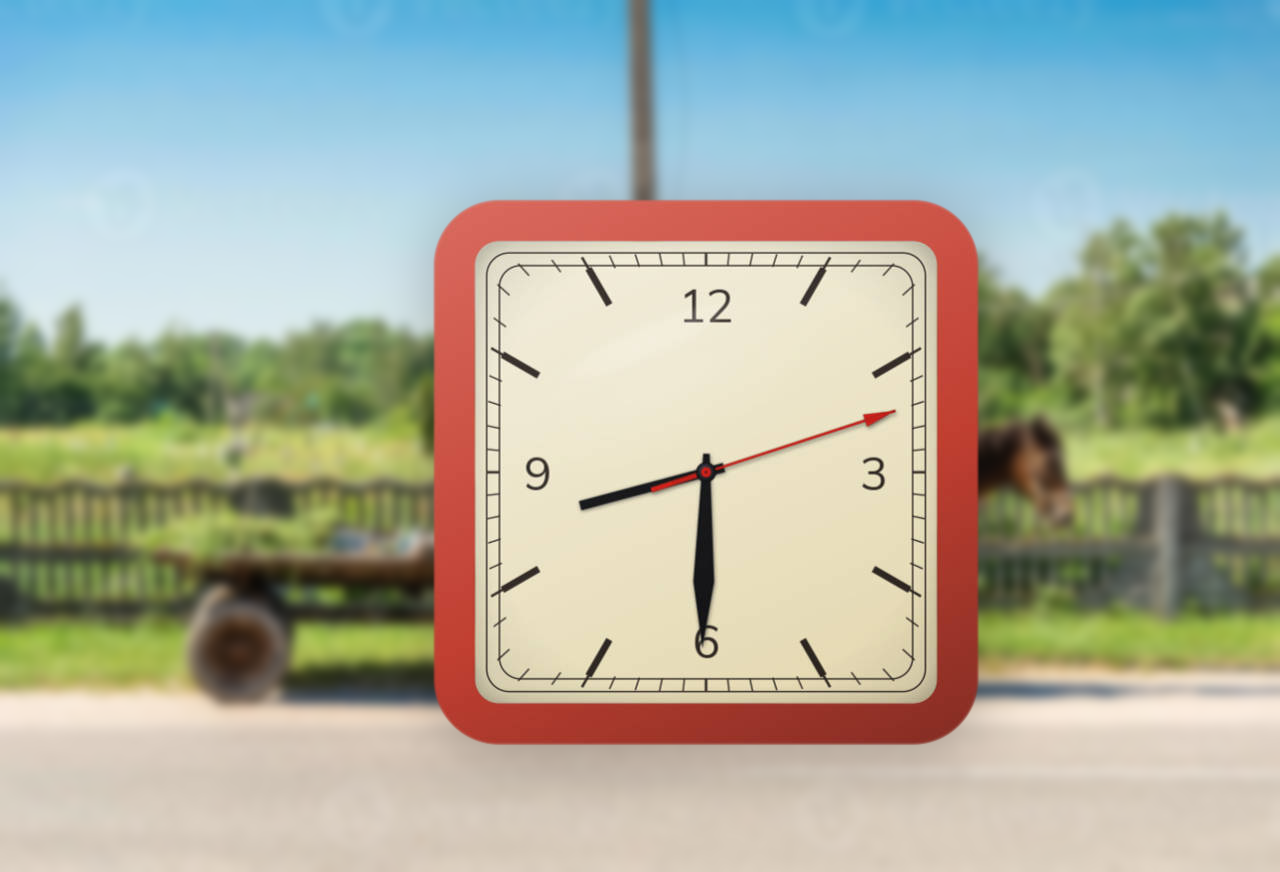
8:30:12
